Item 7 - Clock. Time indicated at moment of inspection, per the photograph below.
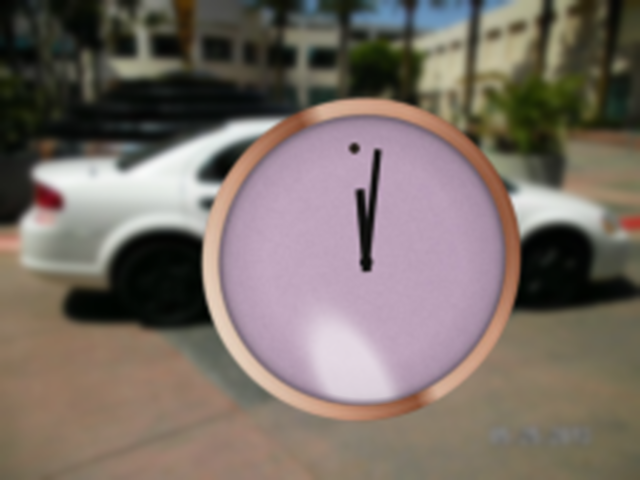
12:02
